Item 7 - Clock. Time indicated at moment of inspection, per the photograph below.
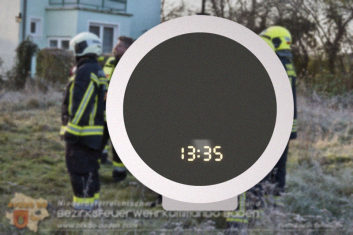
13:35
